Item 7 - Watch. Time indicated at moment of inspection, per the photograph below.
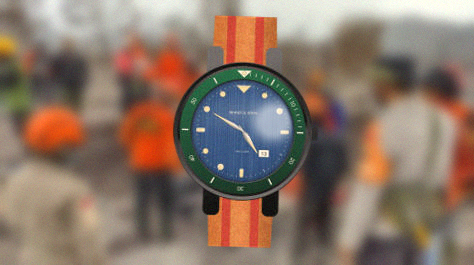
4:50
